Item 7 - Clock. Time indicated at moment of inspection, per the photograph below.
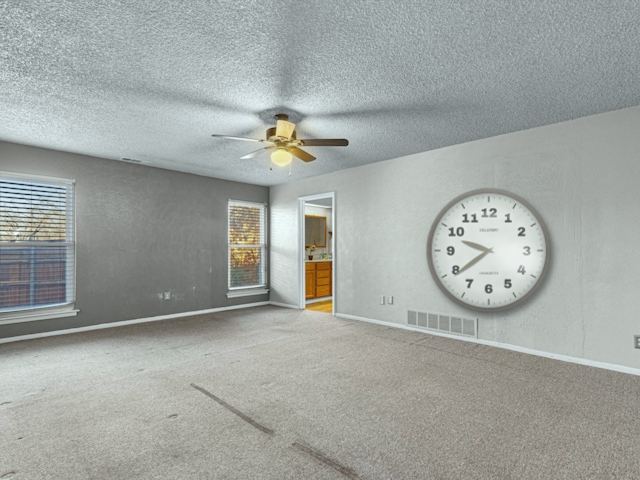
9:39
